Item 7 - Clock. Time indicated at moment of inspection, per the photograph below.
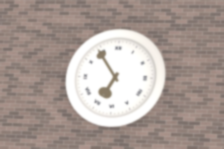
6:54
